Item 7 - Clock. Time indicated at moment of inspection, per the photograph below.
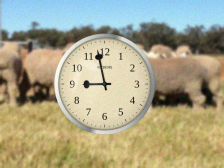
8:58
